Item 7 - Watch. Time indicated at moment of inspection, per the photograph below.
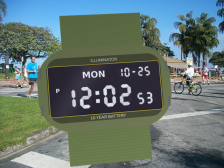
12:02:53
